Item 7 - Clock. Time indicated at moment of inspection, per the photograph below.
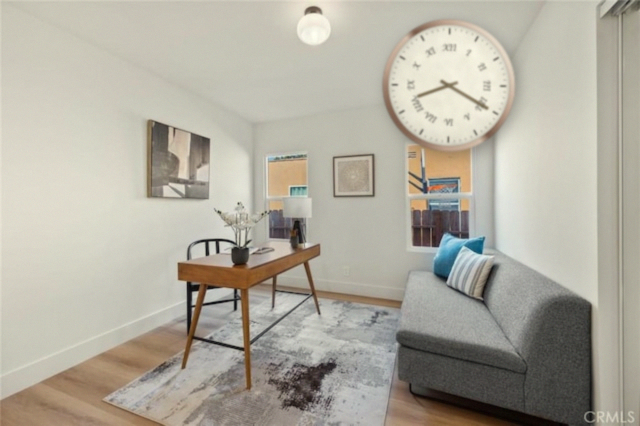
8:20
